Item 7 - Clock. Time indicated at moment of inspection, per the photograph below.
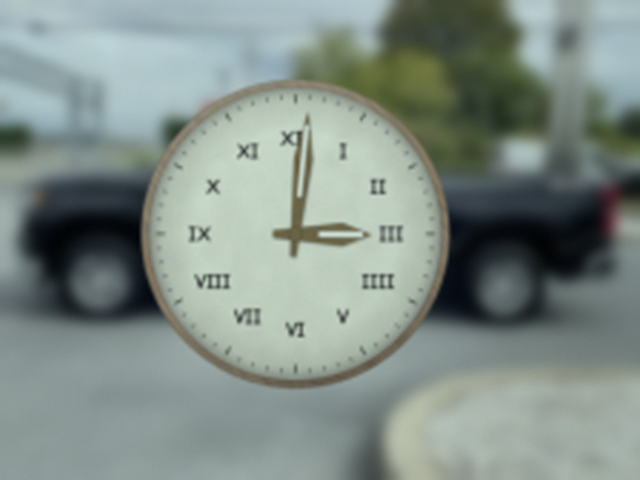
3:01
